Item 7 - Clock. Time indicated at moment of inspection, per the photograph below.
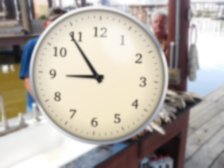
8:54
